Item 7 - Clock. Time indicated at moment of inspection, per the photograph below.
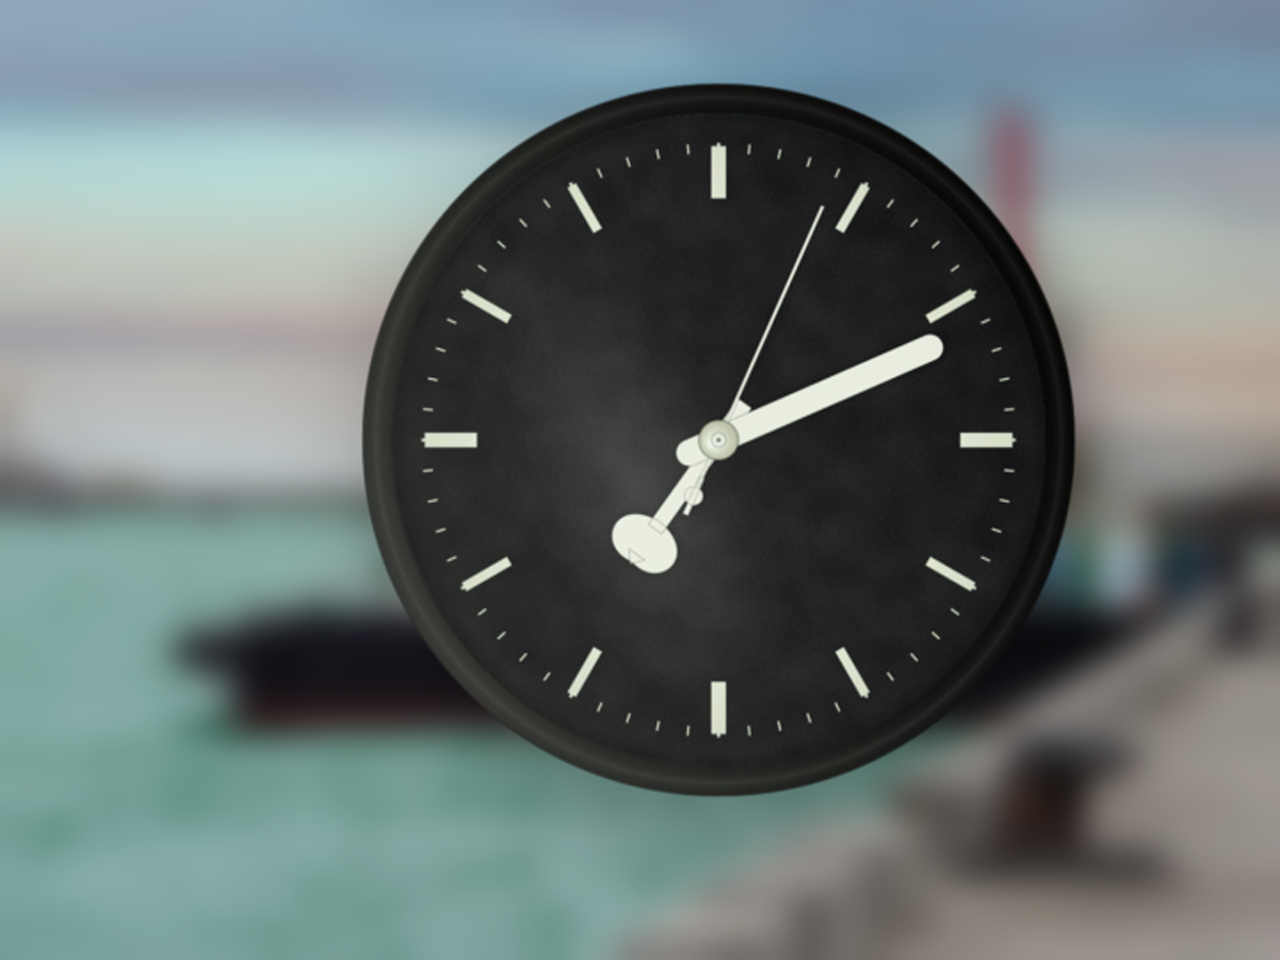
7:11:04
